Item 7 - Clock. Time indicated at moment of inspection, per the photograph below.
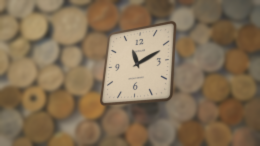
11:11
